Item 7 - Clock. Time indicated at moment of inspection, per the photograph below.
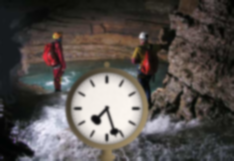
7:27
